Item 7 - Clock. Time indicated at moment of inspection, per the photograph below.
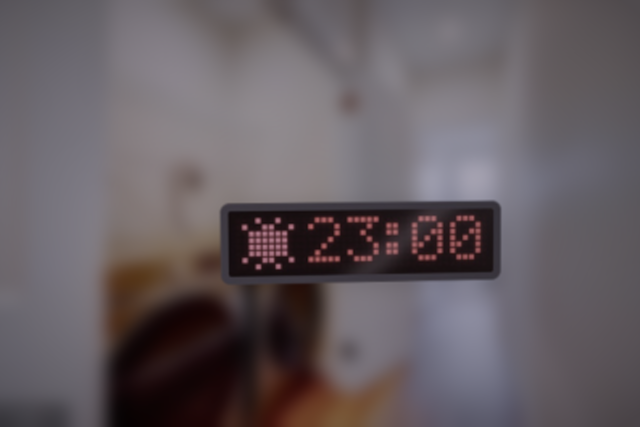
23:00
